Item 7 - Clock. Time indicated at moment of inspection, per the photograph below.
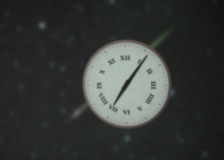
7:06
